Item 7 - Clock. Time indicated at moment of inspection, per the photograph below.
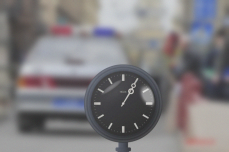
1:05
